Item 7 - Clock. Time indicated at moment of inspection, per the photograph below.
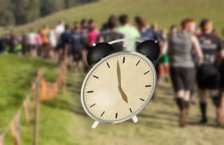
4:58
